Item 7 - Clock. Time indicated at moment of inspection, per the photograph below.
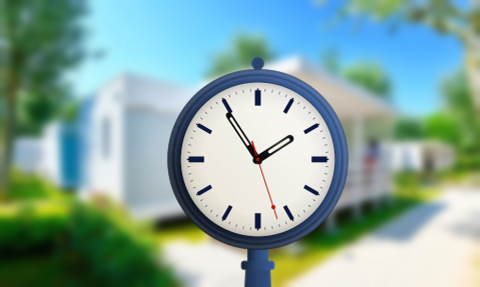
1:54:27
